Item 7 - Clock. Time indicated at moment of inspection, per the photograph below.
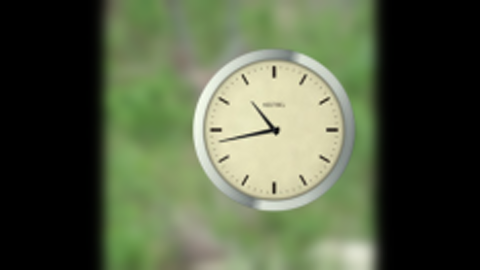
10:43
